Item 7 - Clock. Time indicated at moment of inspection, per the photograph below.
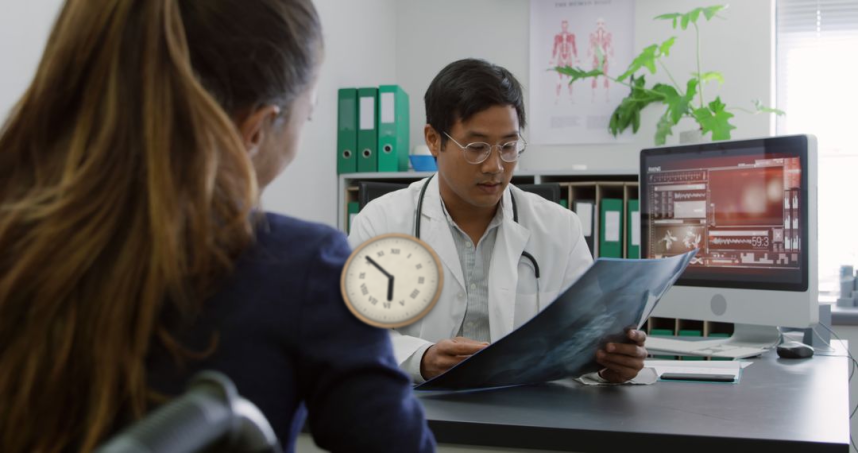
5:51
